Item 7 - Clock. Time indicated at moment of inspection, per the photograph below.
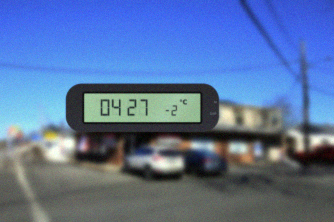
4:27
